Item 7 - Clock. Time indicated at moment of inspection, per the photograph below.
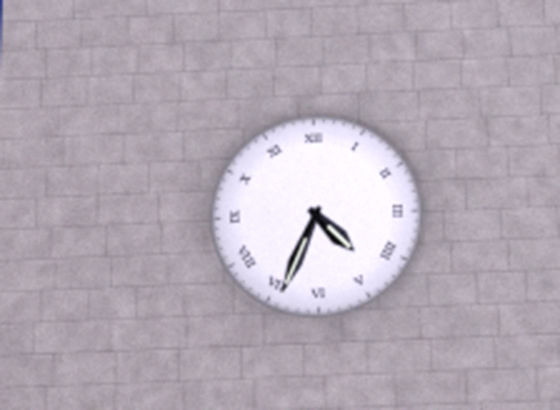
4:34
